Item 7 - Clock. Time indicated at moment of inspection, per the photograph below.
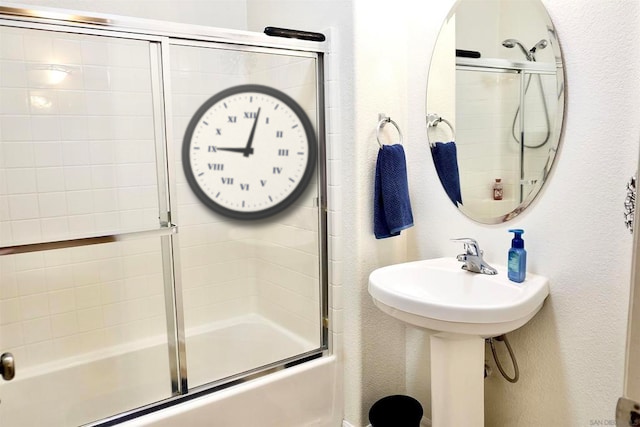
9:02
